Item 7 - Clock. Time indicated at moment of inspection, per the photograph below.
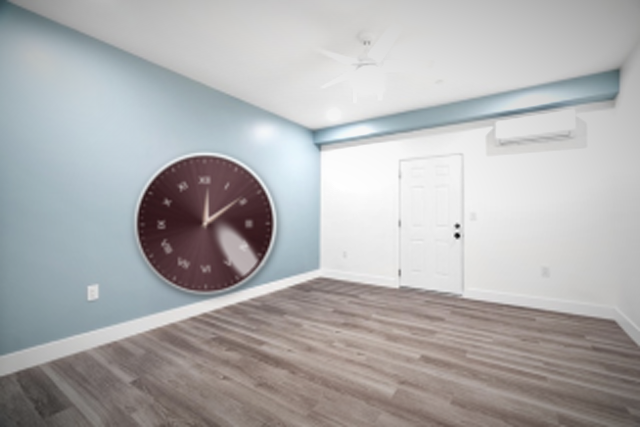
12:09
